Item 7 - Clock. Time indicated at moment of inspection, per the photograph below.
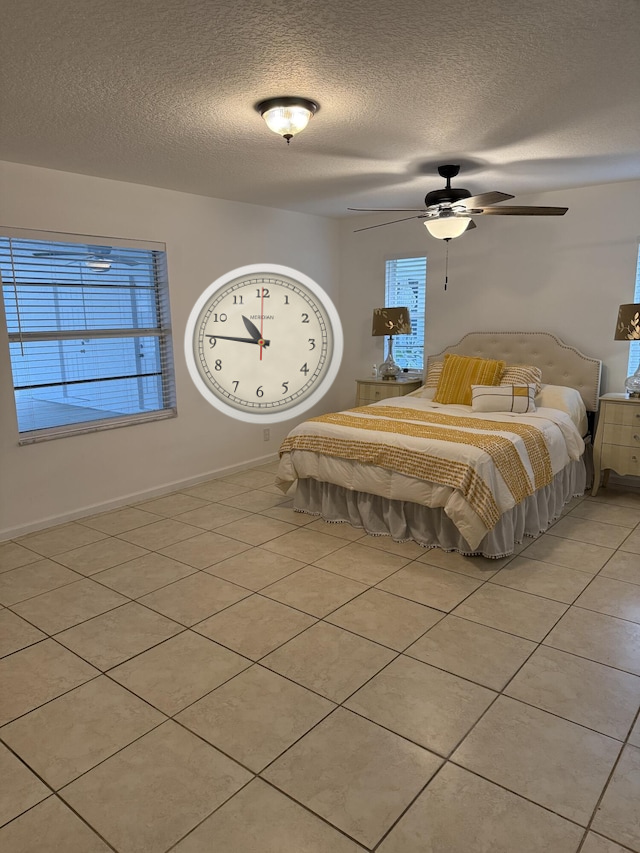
10:46:00
